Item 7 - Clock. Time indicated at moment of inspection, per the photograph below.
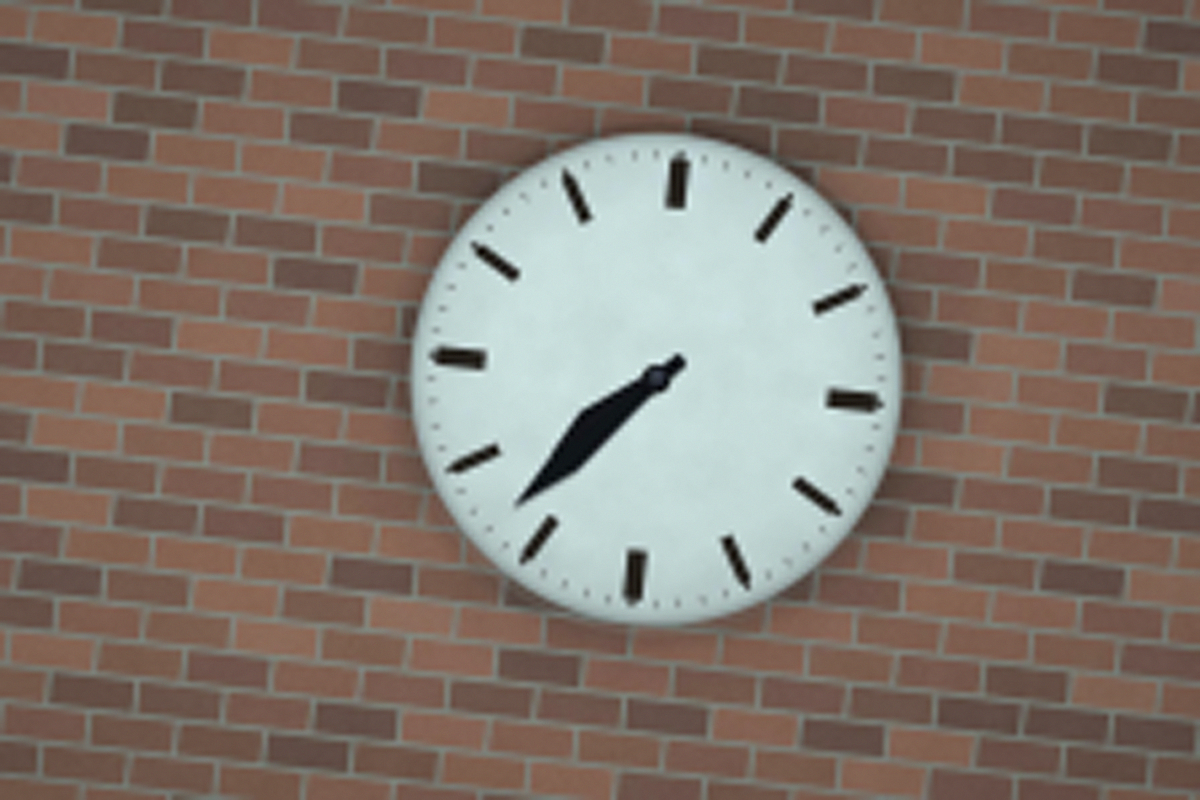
7:37
